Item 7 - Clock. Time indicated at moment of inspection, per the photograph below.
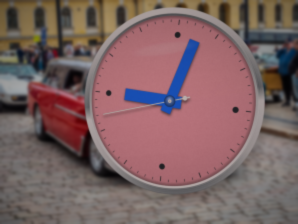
9:02:42
